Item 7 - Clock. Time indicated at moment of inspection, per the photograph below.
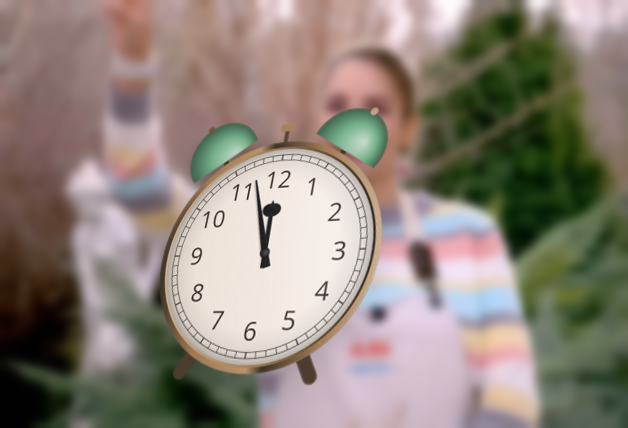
11:57
